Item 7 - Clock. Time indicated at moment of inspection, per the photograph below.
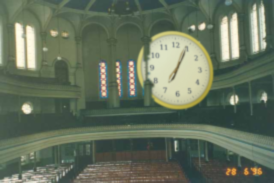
7:04
